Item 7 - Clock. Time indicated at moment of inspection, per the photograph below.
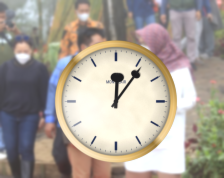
12:06
